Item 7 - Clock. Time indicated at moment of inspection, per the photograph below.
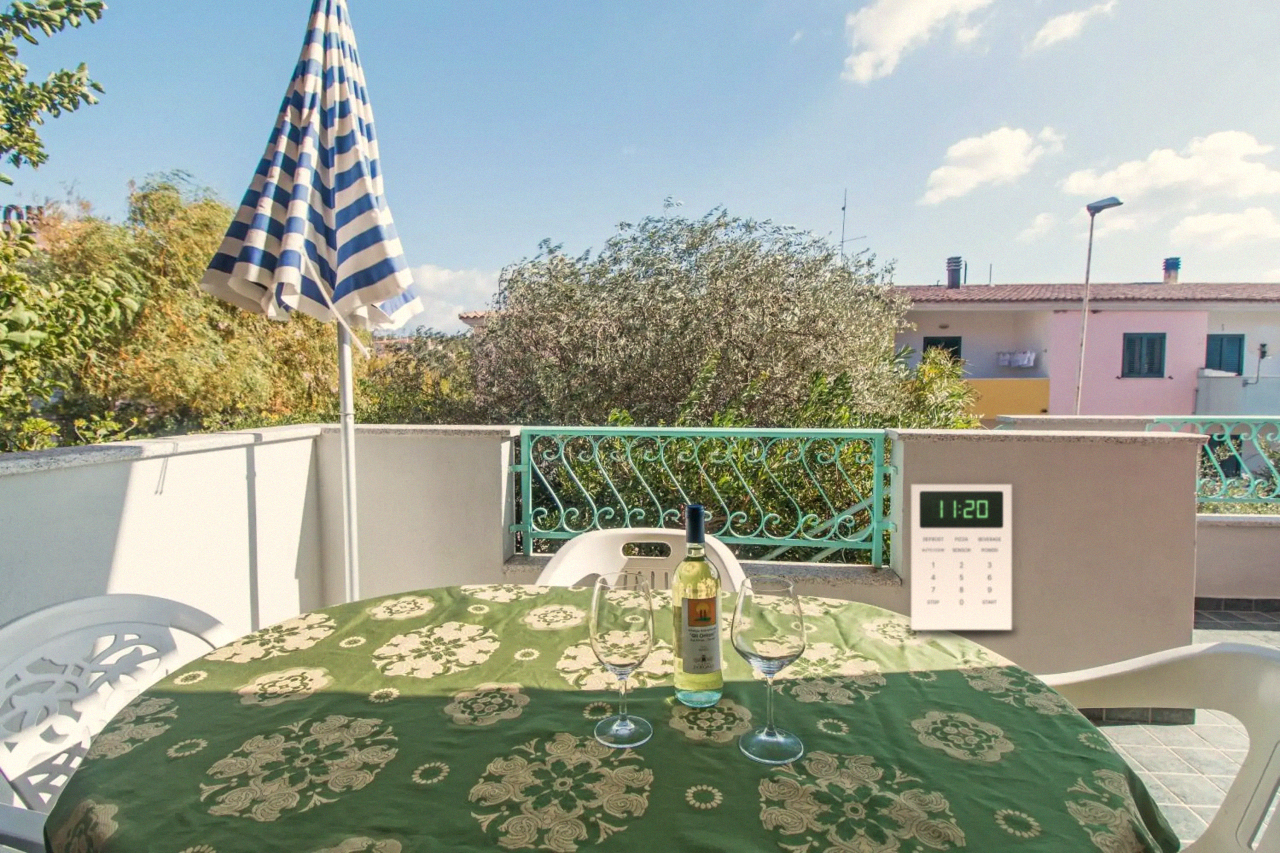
11:20
